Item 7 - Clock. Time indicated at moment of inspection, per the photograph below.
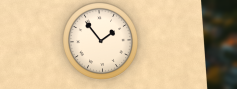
1:54
